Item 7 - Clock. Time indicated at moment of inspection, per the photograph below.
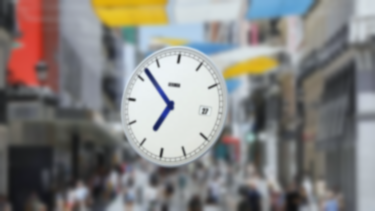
6:52
